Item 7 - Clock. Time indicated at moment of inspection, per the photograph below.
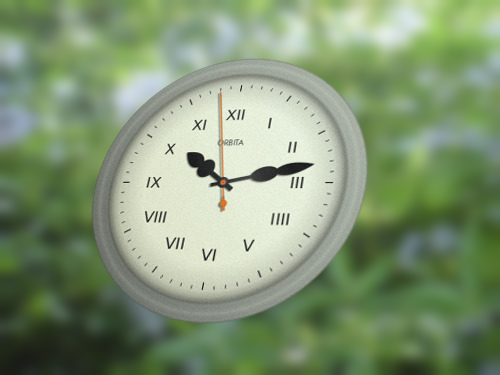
10:12:58
